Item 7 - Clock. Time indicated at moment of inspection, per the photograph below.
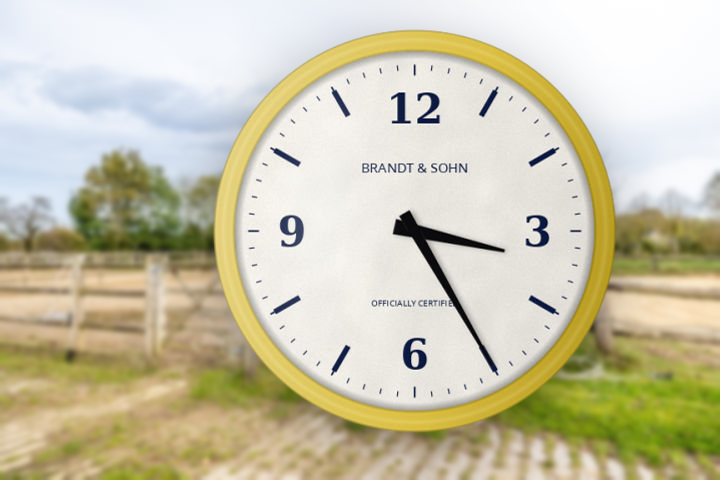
3:25
